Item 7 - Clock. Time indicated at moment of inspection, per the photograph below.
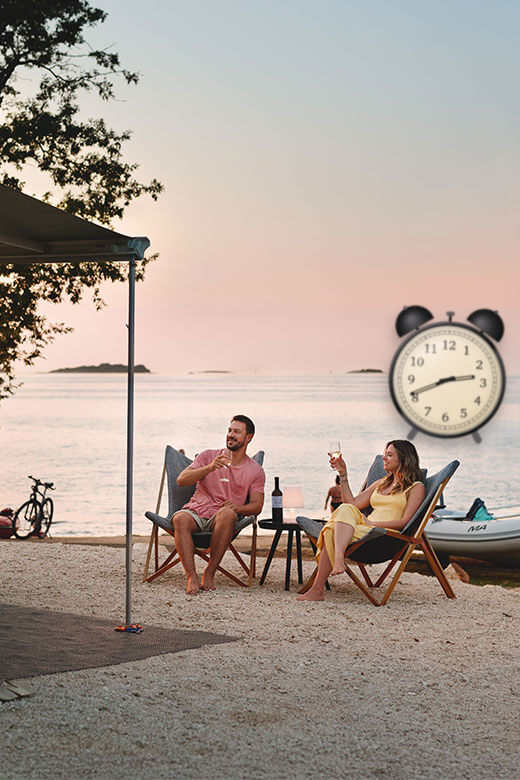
2:41
